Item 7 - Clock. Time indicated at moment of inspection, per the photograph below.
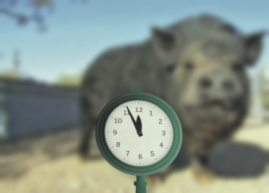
11:56
